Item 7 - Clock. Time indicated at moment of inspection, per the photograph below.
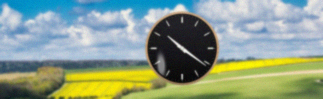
10:21
